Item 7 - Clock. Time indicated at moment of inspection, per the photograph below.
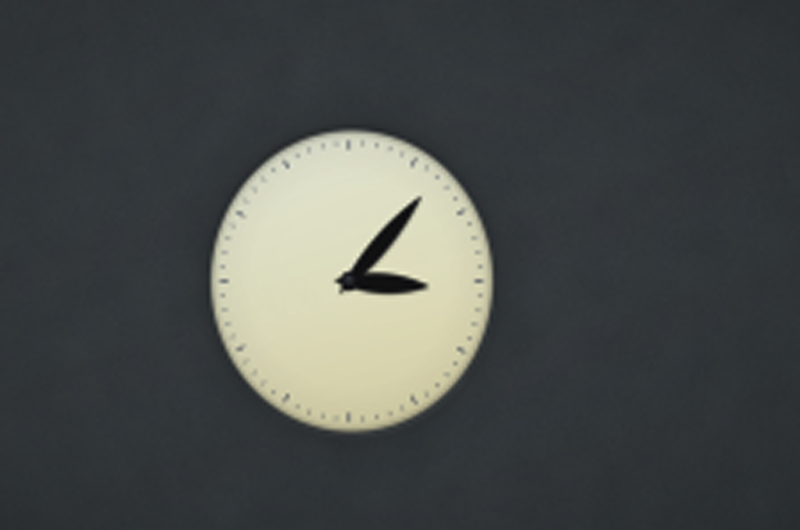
3:07
